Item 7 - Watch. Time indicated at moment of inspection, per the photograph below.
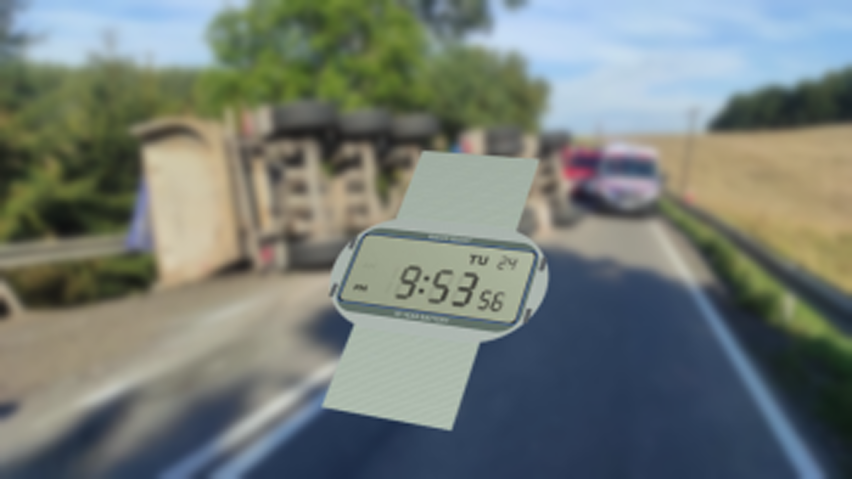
9:53:56
